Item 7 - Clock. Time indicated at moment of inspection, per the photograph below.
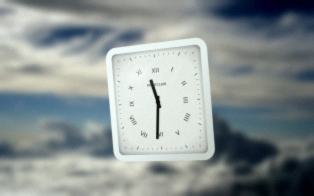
11:31
